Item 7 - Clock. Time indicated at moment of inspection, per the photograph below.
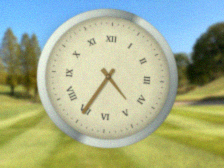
4:35
